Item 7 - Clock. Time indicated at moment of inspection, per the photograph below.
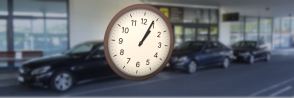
1:04
